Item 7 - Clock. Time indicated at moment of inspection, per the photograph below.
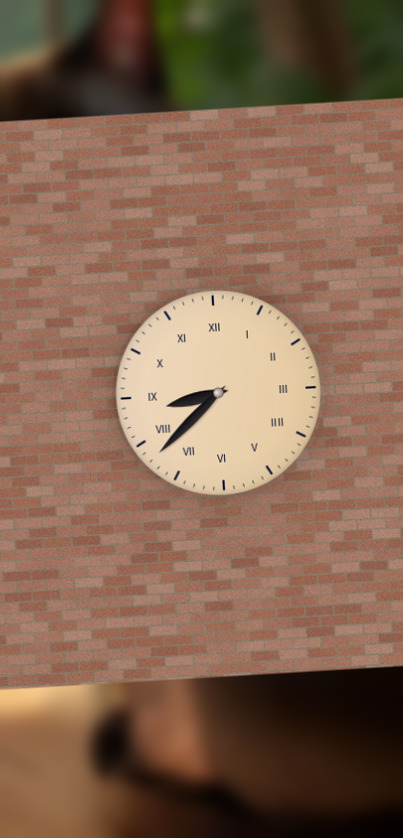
8:38
